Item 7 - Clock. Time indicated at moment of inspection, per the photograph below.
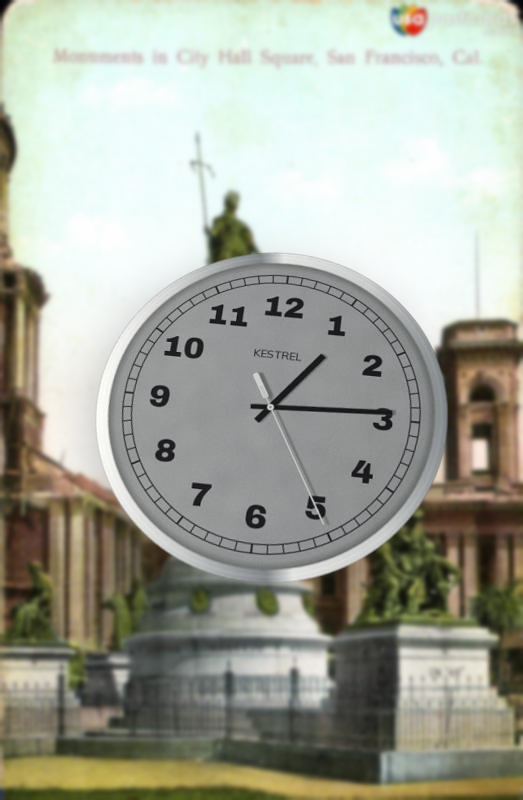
1:14:25
